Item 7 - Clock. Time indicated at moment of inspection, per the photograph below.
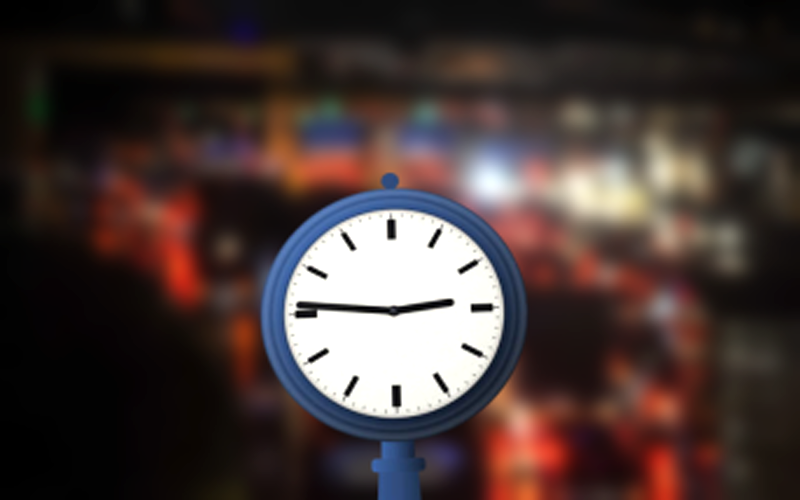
2:46
